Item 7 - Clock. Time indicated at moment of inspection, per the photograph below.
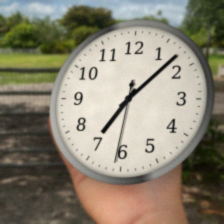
7:07:31
